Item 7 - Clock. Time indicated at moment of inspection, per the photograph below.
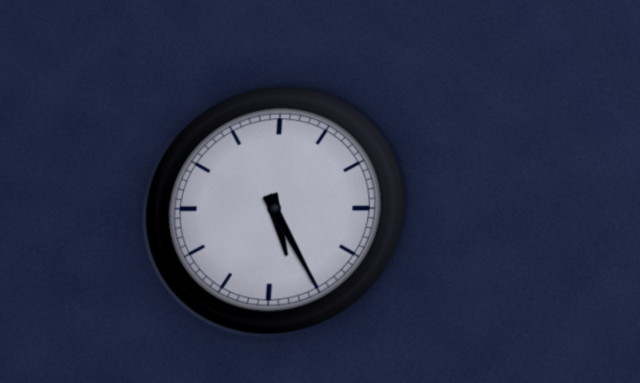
5:25
